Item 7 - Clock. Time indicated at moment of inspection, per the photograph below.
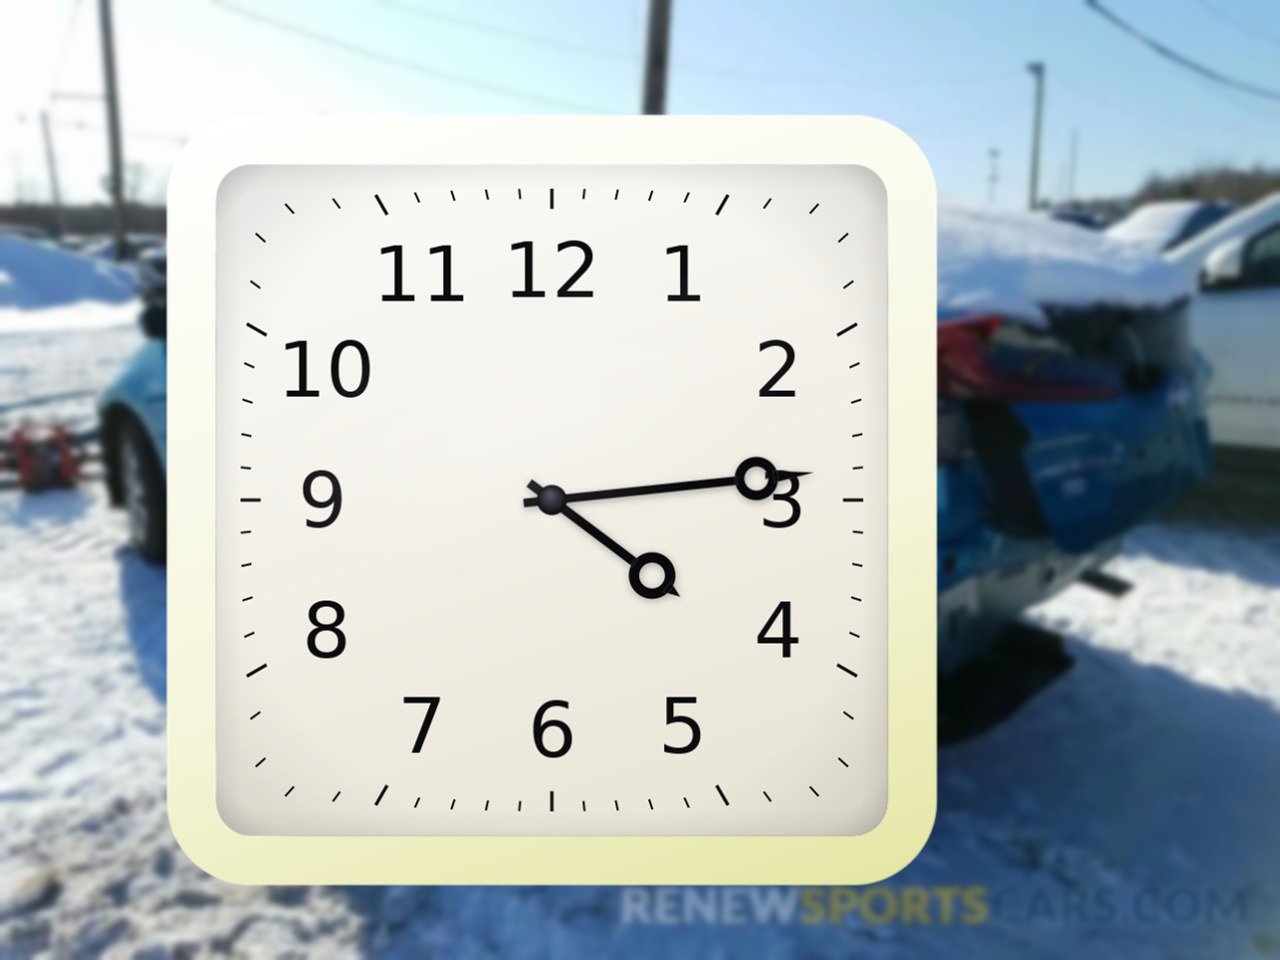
4:14
